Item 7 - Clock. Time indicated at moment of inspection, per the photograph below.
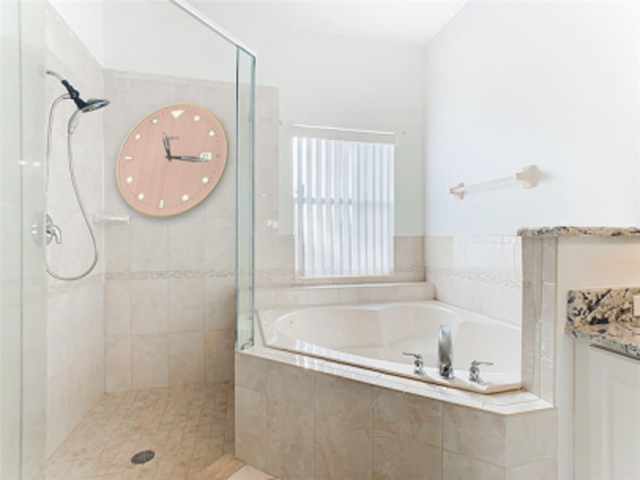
11:16
